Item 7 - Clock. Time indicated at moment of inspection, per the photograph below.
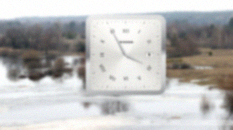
3:55
